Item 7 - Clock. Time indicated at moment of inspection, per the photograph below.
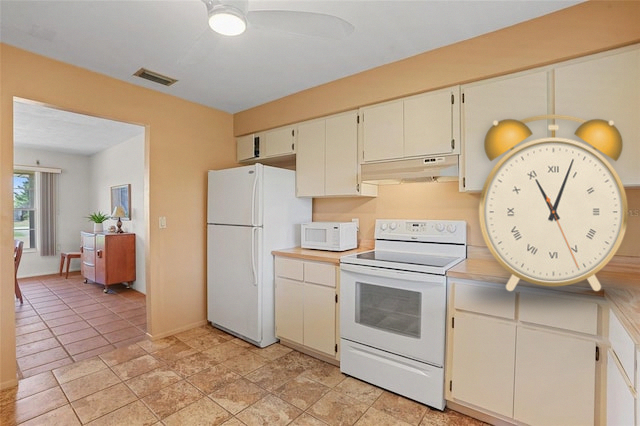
11:03:26
